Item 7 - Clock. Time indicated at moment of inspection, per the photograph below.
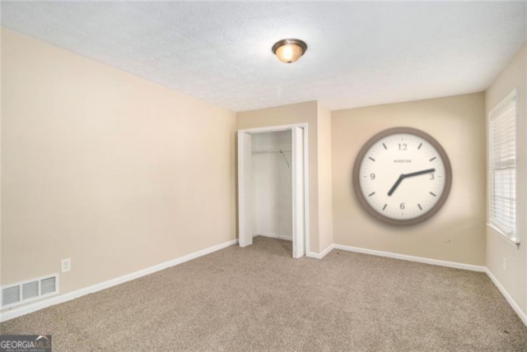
7:13
